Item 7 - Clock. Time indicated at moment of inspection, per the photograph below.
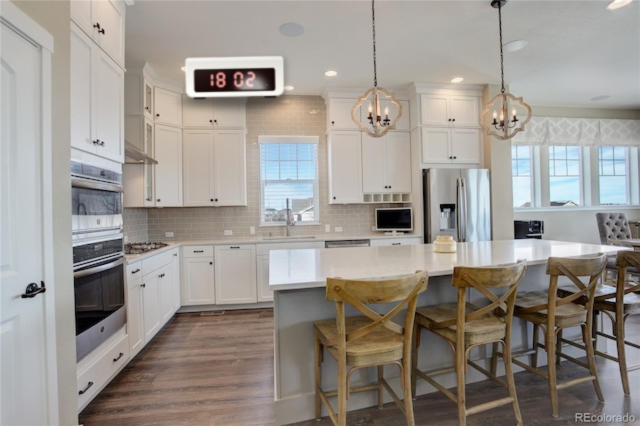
18:02
